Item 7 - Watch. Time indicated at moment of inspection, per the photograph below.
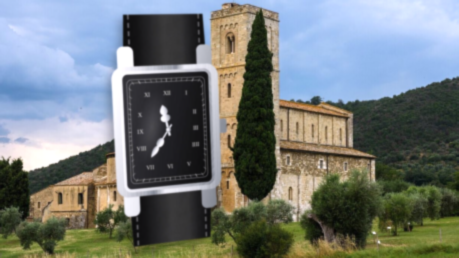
11:36
